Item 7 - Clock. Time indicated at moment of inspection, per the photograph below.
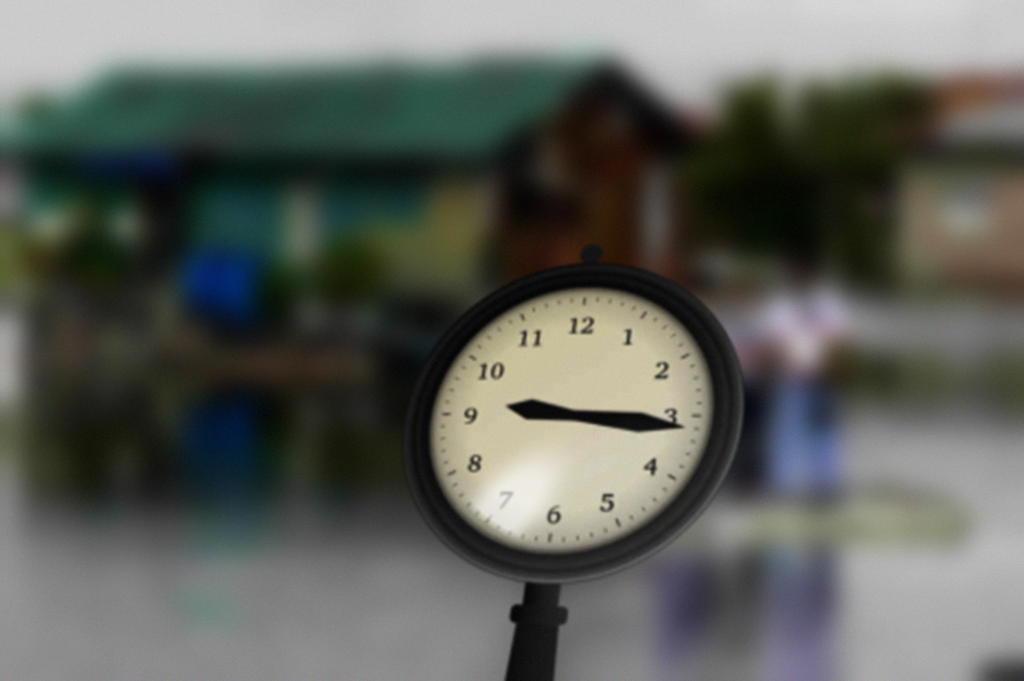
9:16
